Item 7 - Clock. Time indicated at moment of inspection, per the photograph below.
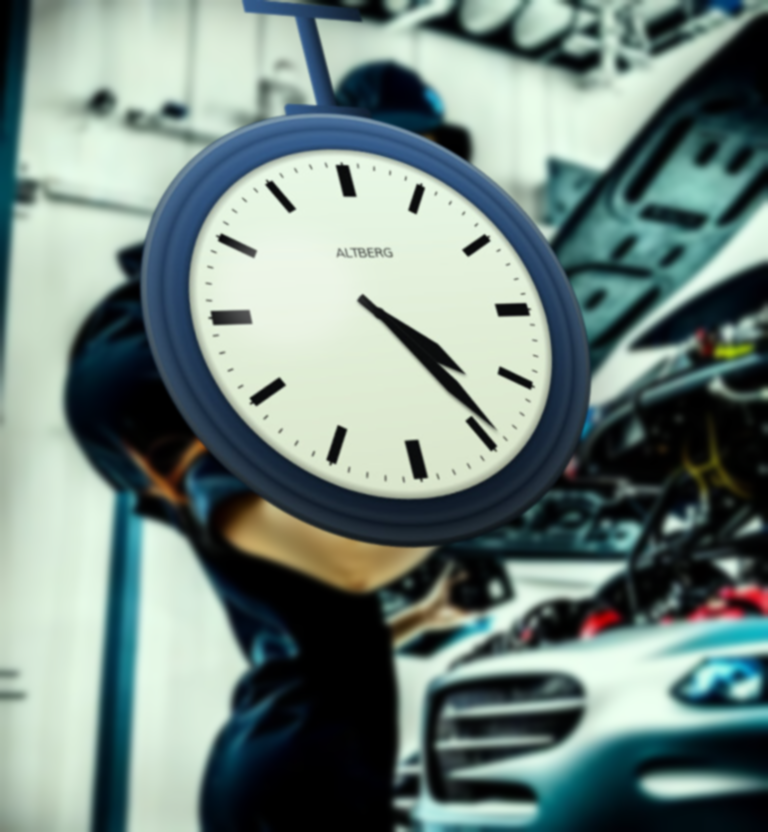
4:24
